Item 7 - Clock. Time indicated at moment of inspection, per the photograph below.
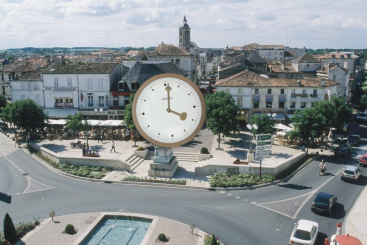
4:01
